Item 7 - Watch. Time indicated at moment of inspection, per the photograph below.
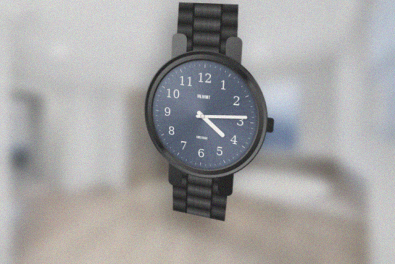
4:14
